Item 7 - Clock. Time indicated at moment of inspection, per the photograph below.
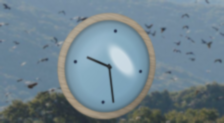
9:27
